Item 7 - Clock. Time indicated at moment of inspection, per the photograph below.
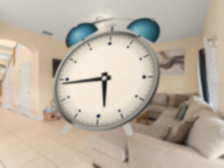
5:44
